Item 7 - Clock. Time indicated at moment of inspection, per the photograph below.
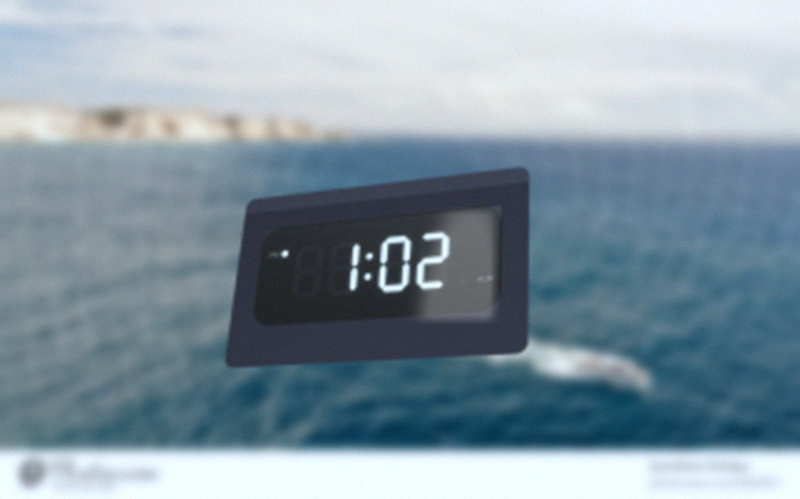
1:02
